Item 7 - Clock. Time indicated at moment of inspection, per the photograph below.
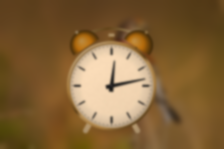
12:13
